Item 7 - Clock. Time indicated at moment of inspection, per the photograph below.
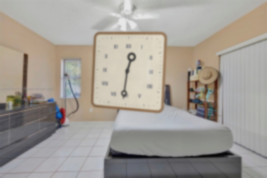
12:31
